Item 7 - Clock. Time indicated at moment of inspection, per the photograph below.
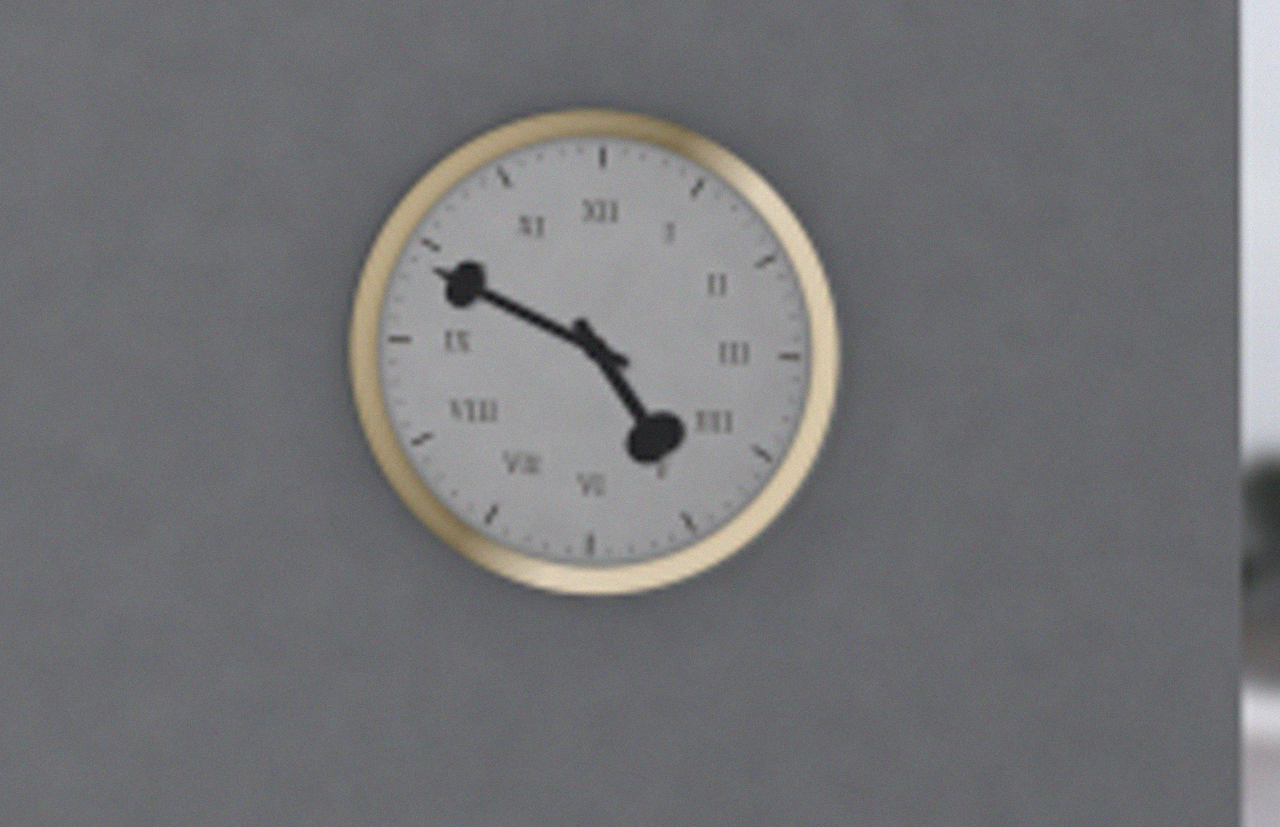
4:49
